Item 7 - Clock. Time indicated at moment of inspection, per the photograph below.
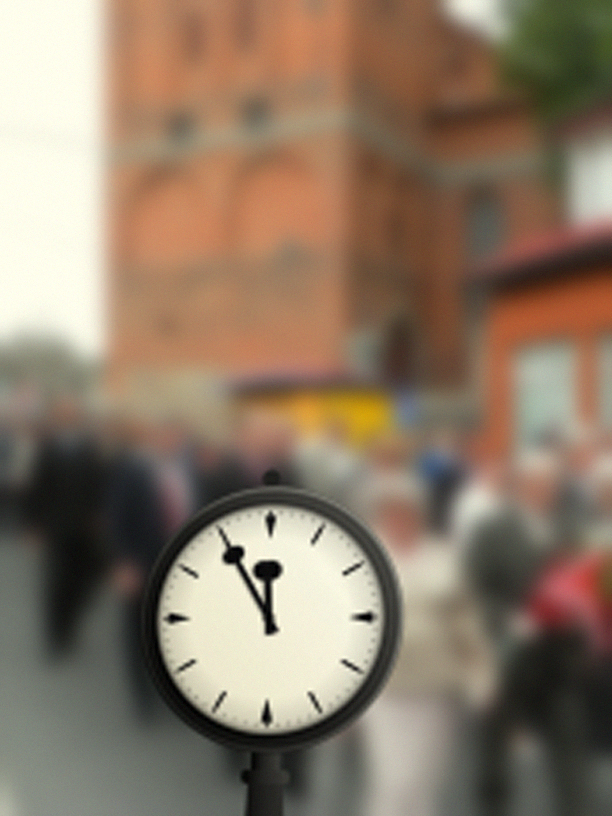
11:55
